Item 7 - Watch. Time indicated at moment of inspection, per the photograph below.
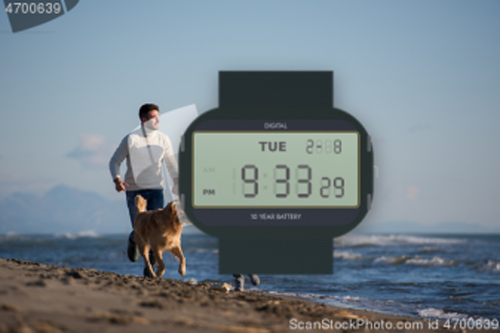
9:33:29
